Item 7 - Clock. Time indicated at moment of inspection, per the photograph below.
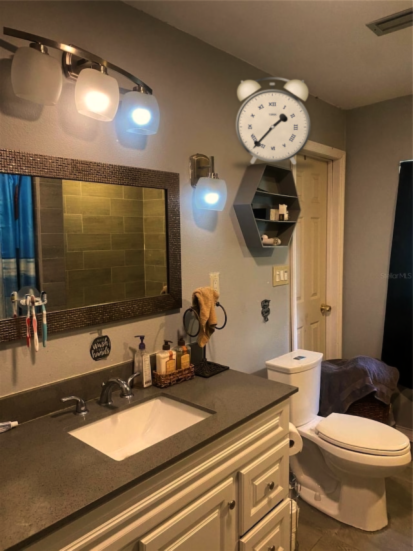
1:37
